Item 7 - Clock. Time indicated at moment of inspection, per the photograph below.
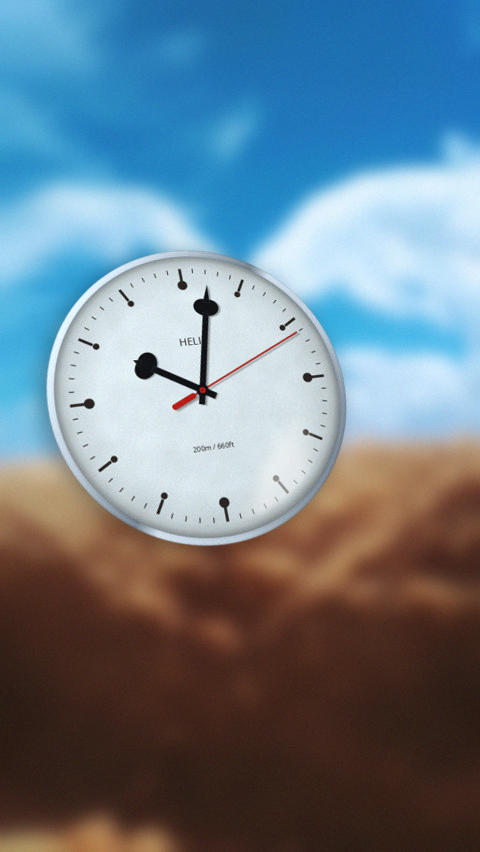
10:02:11
